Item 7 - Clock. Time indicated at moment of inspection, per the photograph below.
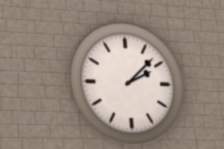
2:08
